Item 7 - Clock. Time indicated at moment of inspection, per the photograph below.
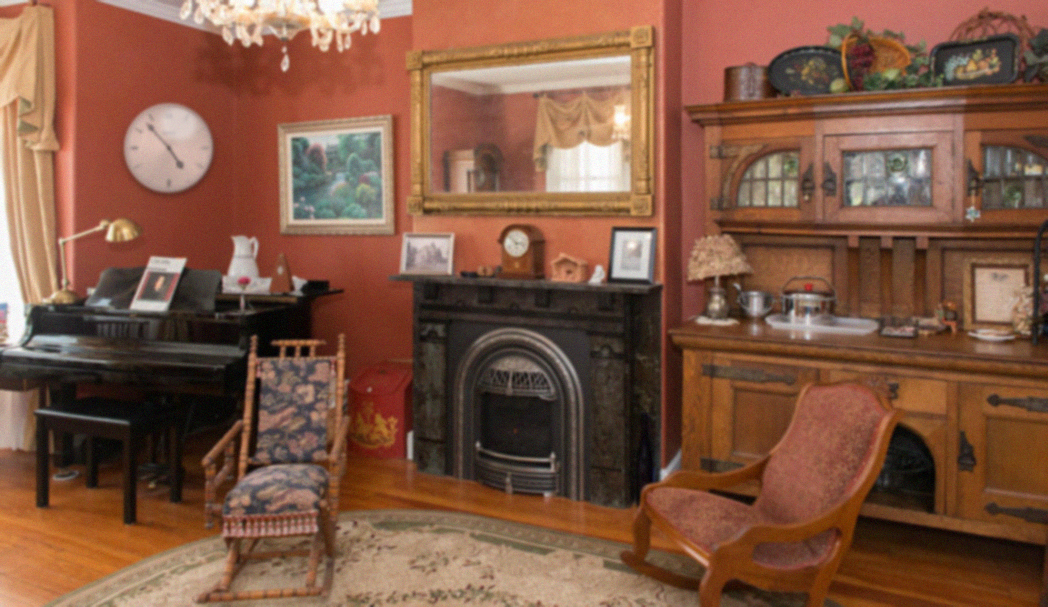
4:53
